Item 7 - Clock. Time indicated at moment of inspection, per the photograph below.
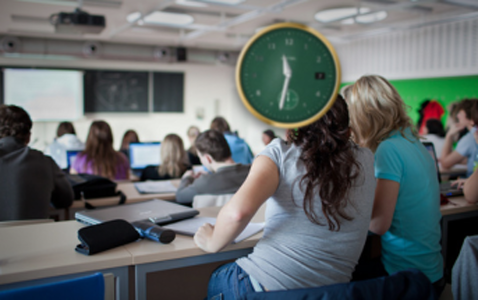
11:32
